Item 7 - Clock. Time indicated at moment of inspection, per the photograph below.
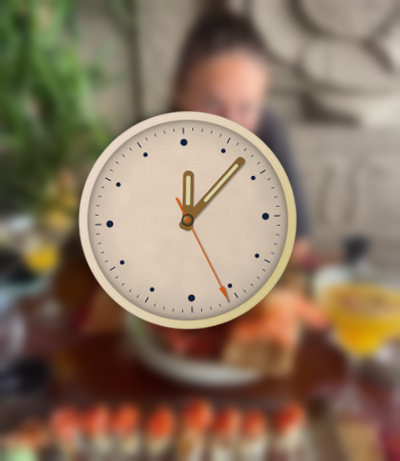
12:07:26
